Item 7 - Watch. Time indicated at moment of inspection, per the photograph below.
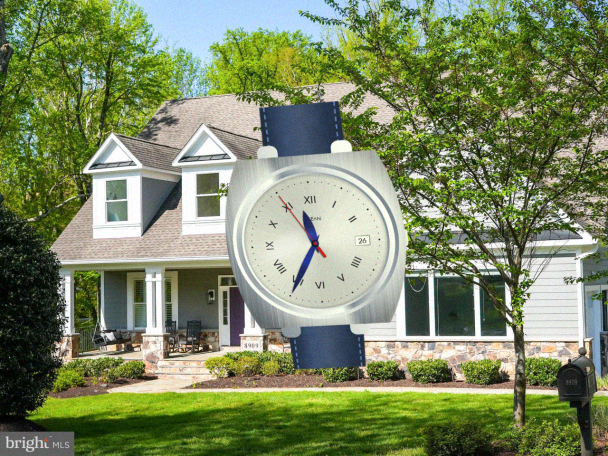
11:34:55
